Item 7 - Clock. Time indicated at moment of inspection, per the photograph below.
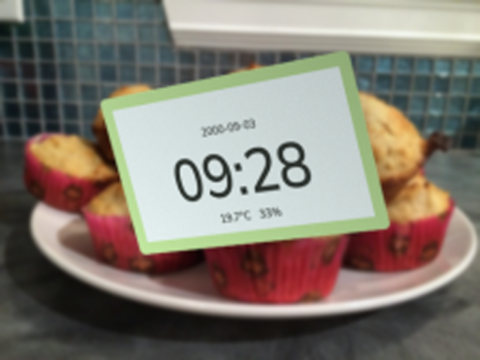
9:28
